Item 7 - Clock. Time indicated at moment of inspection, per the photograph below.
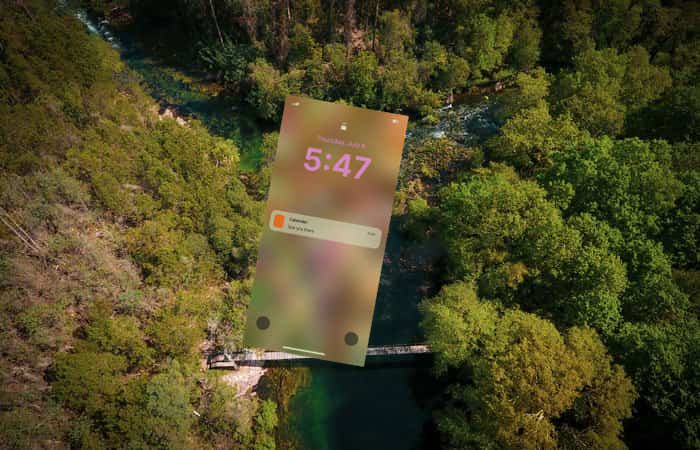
5:47
